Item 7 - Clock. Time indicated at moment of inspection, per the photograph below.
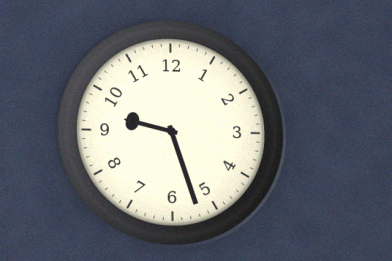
9:27
